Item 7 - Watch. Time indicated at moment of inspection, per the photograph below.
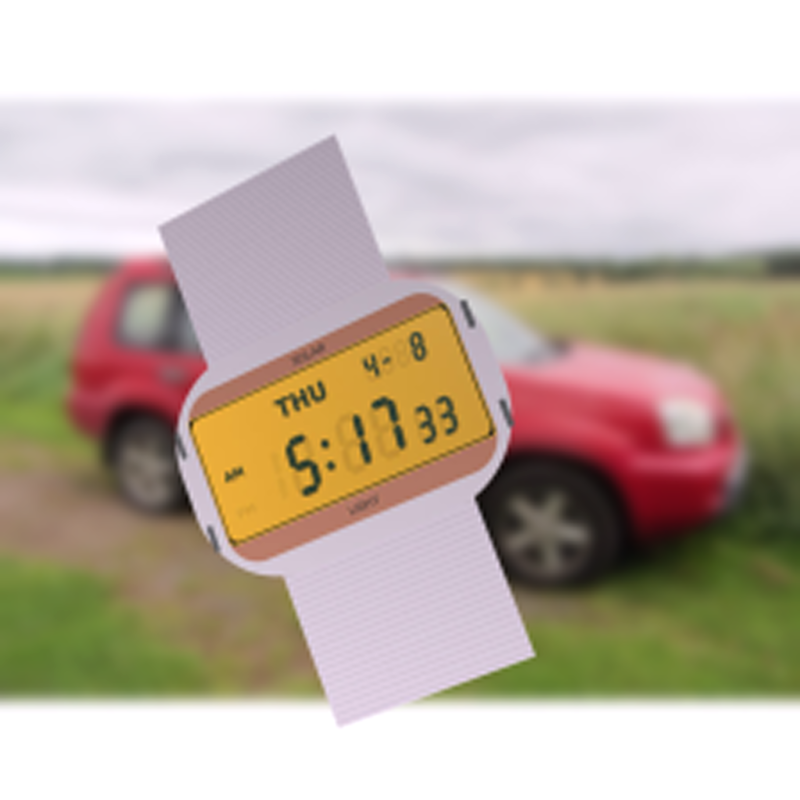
5:17:33
